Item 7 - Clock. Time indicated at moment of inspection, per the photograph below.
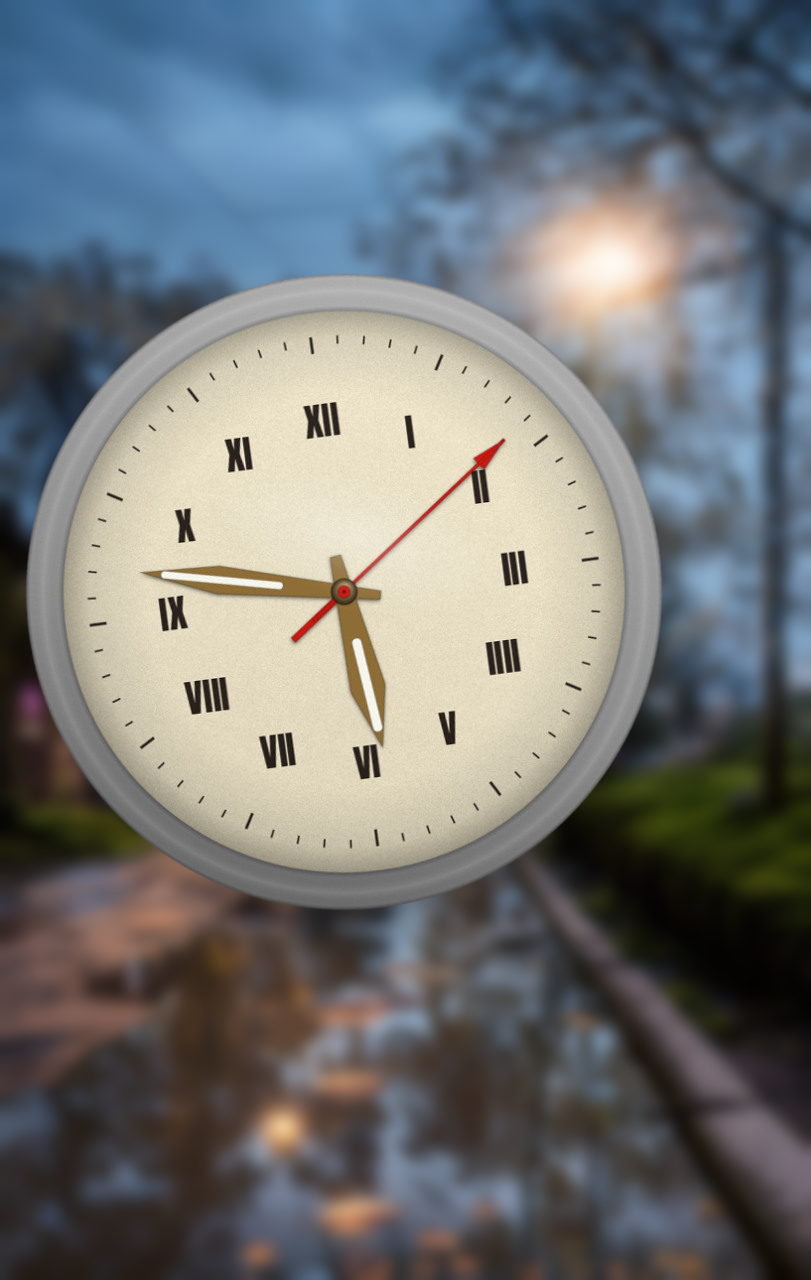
5:47:09
